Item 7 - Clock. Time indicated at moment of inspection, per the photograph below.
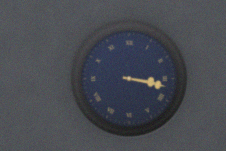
3:17
